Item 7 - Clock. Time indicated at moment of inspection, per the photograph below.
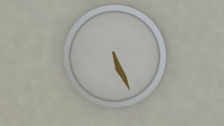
5:26
